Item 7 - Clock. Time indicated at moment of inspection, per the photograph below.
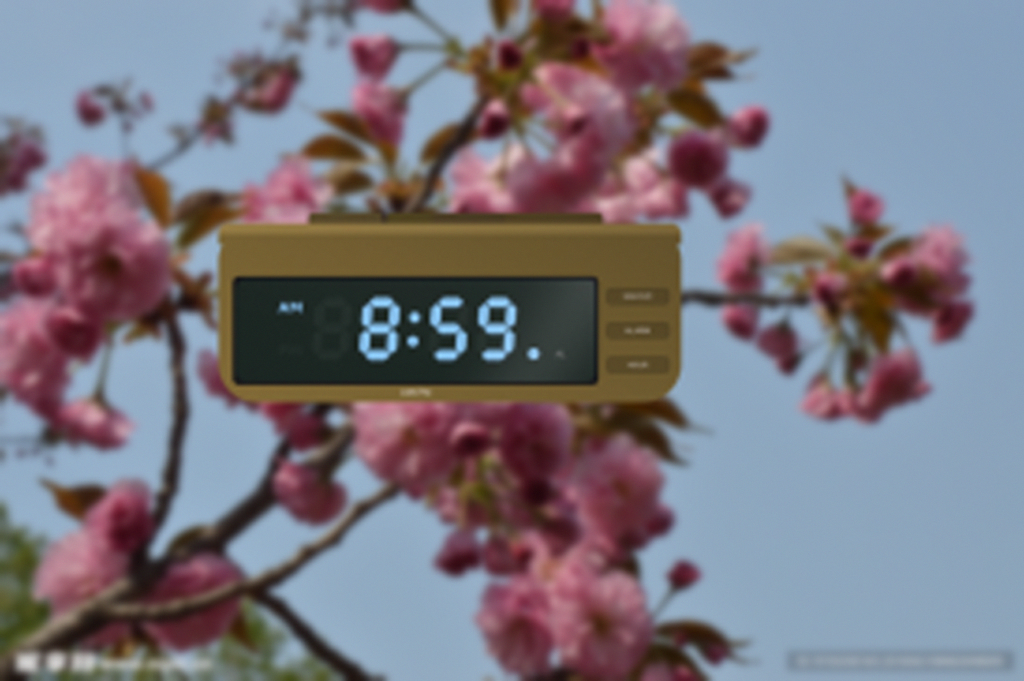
8:59
